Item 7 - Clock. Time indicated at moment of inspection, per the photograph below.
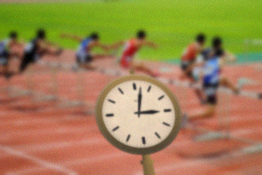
3:02
